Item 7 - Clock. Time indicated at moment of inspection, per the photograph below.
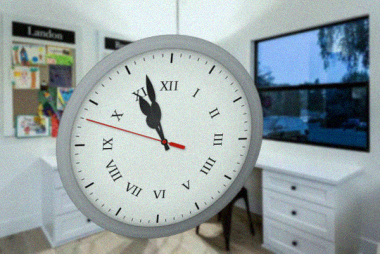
10:56:48
